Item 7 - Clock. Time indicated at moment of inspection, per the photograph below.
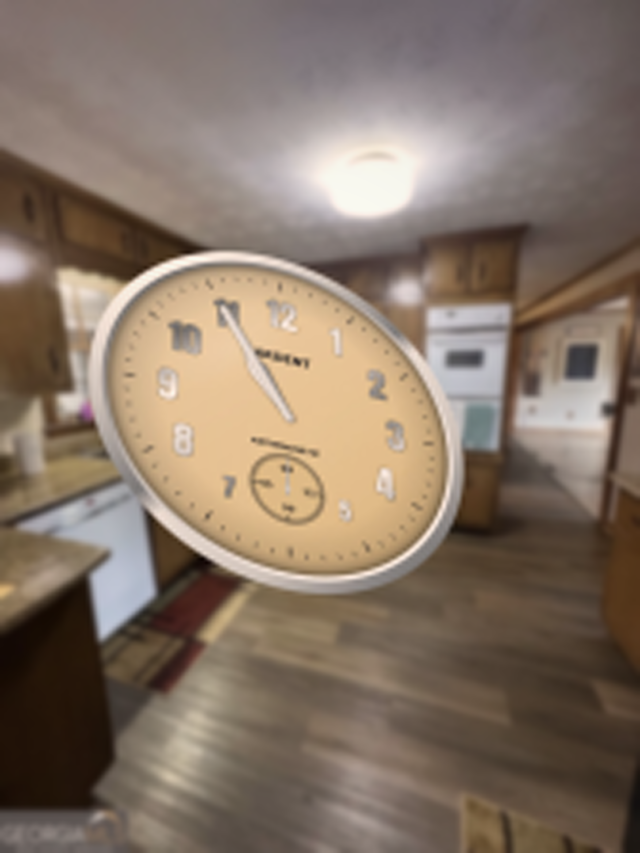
10:55
